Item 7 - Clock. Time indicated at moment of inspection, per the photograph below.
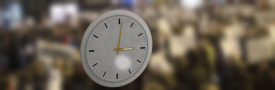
3:01
